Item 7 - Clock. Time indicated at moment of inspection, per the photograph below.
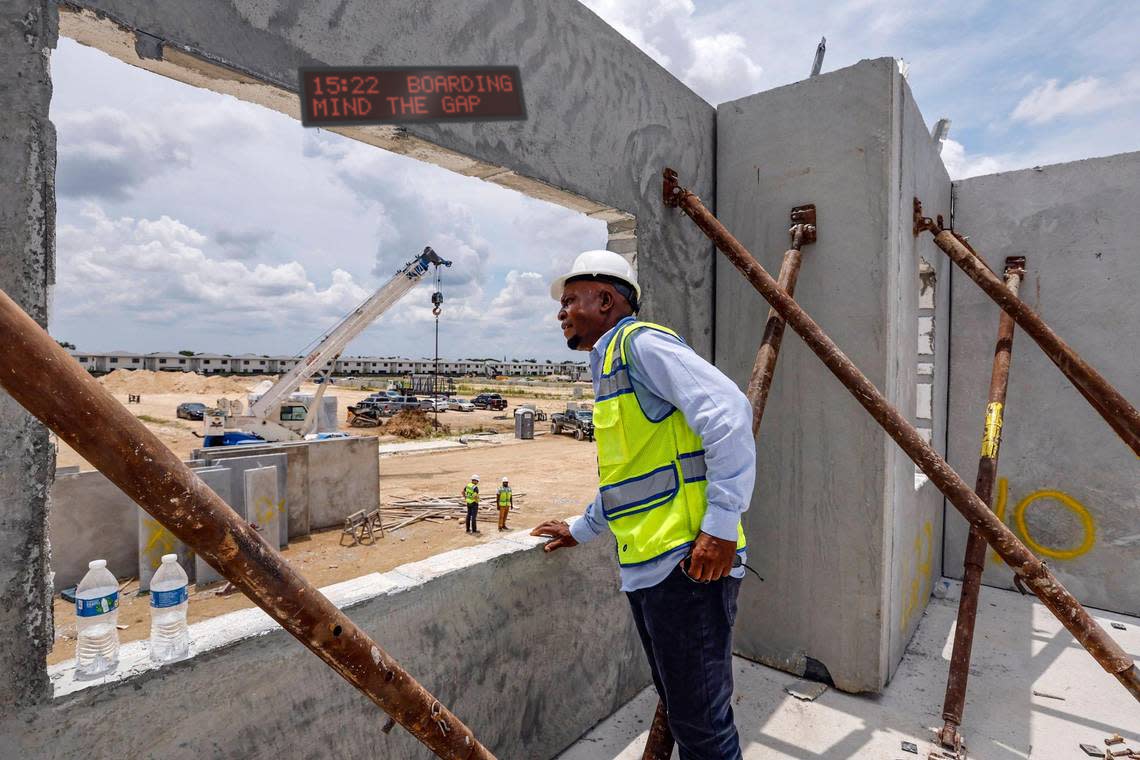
15:22
